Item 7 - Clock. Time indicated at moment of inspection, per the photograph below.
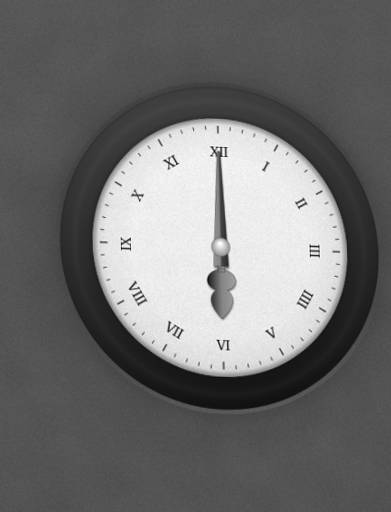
6:00
